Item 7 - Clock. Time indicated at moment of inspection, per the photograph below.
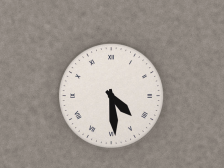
4:29
